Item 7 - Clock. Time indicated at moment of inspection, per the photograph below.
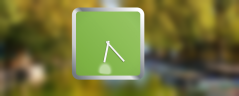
6:23
